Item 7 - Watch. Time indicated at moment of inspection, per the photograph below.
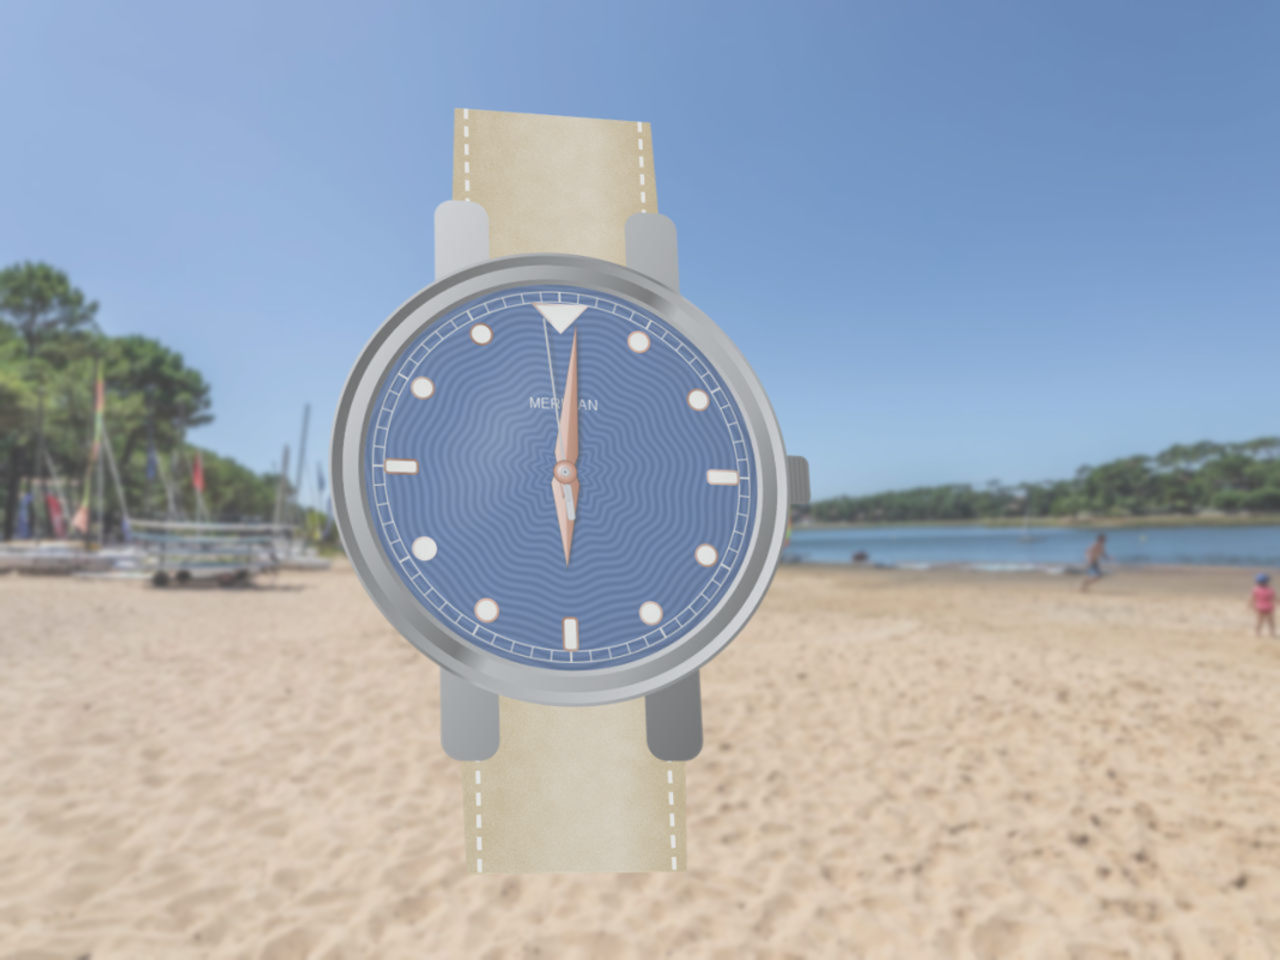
6:00:59
